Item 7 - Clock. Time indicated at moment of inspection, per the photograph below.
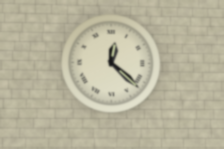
12:22
